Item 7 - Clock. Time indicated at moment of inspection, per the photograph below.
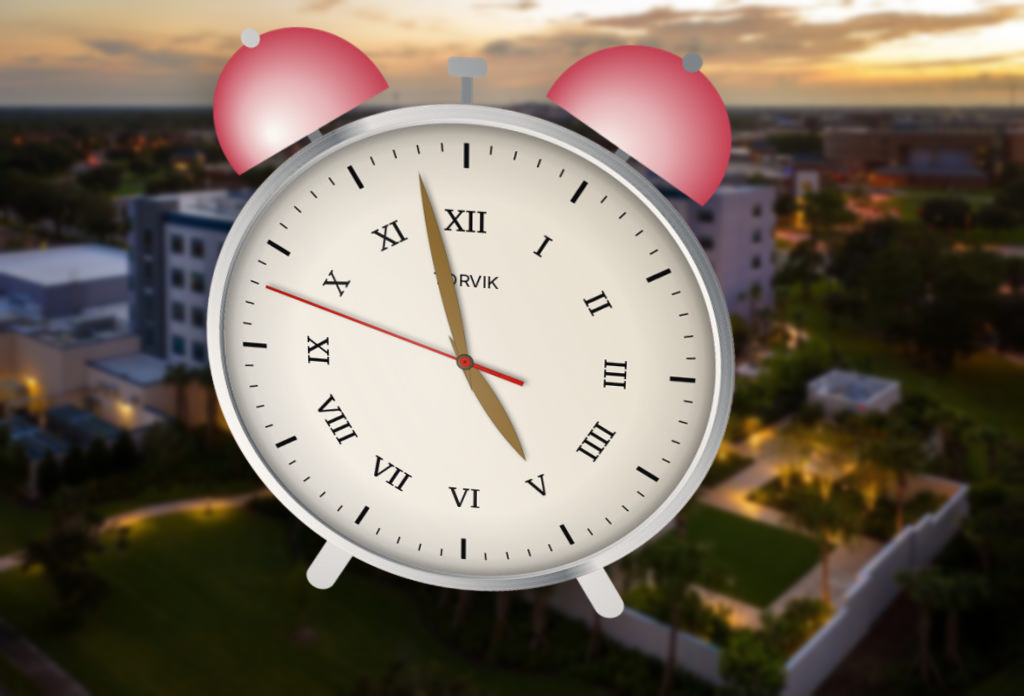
4:57:48
